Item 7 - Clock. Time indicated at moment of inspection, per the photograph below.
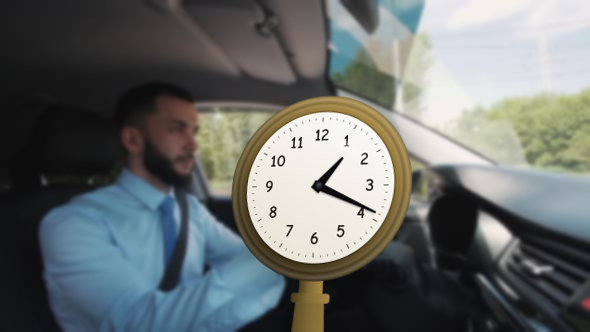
1:19
